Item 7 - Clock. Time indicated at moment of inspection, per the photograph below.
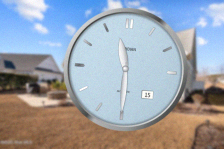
11:30
